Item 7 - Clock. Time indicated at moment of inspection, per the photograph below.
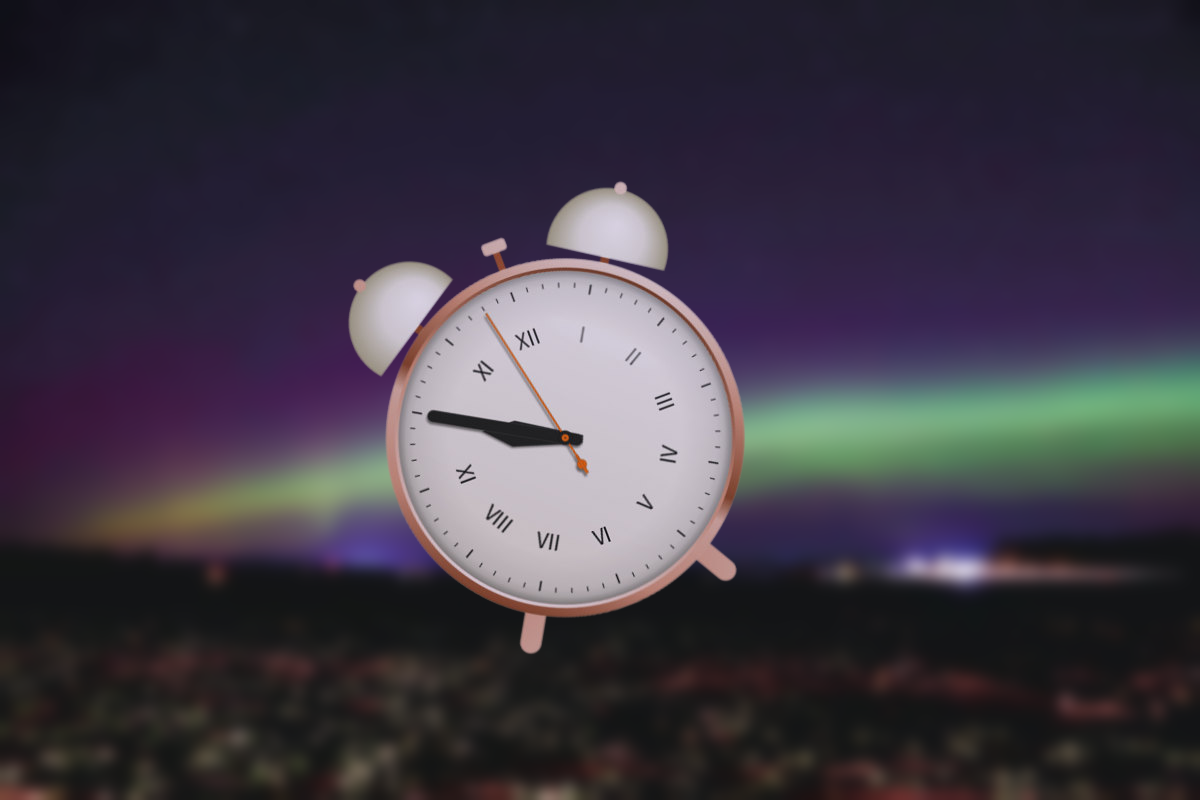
9:49:58
